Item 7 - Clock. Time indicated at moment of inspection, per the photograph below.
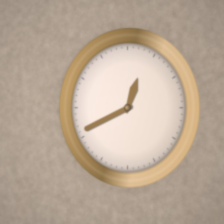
12:41
